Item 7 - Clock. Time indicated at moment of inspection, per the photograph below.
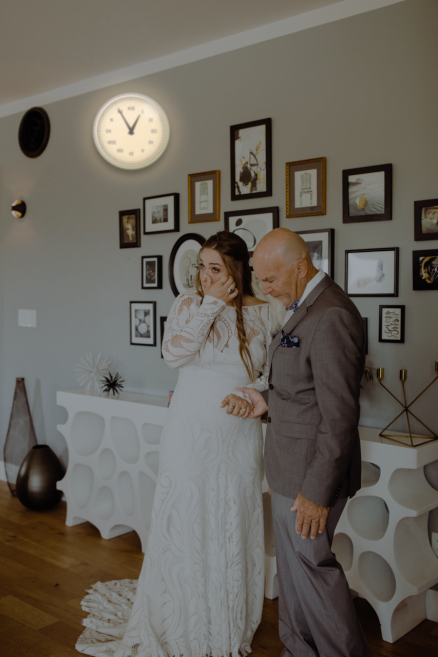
12:55
